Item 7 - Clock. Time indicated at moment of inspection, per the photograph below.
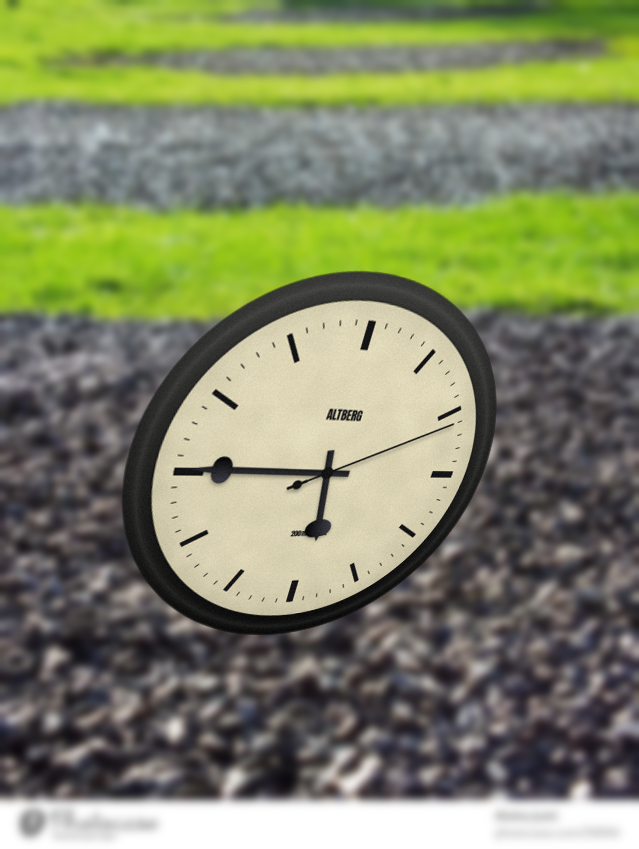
5:45:11
